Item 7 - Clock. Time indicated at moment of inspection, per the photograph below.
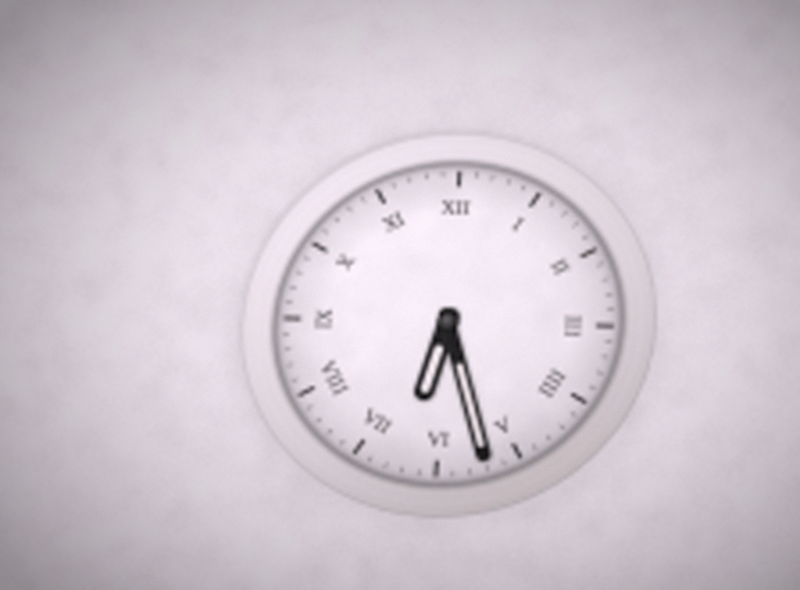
6:27
